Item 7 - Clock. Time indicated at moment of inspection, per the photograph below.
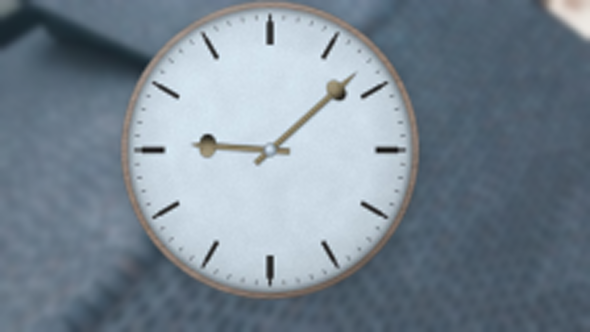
9:08
